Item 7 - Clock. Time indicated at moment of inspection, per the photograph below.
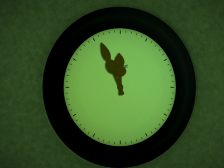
11:56
